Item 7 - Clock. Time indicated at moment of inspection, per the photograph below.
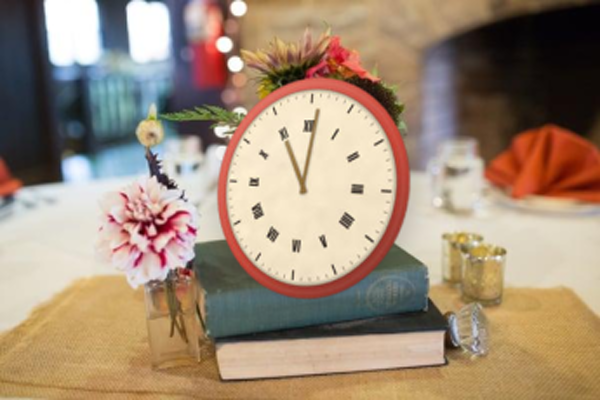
11:01
